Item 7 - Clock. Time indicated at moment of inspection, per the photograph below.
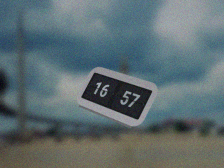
16:57
